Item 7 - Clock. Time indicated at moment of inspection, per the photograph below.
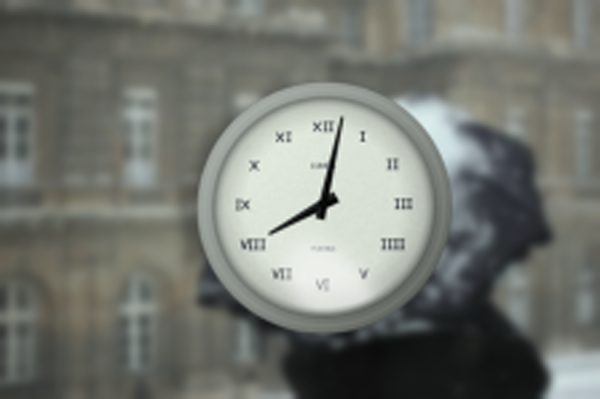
8:02
